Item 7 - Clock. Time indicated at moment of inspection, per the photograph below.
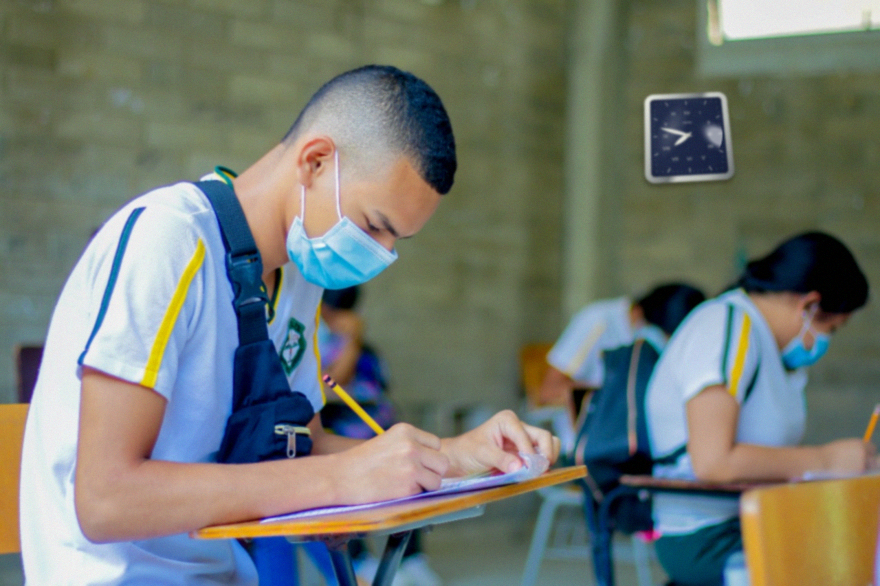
7:48
